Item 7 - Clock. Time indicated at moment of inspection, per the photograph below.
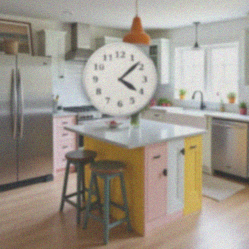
4:08
